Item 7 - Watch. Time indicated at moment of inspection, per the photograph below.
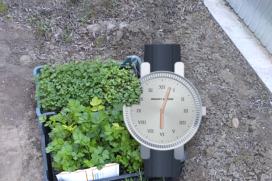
6:03
